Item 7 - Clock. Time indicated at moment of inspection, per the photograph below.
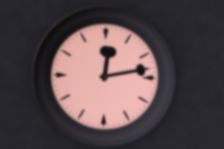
12:13
